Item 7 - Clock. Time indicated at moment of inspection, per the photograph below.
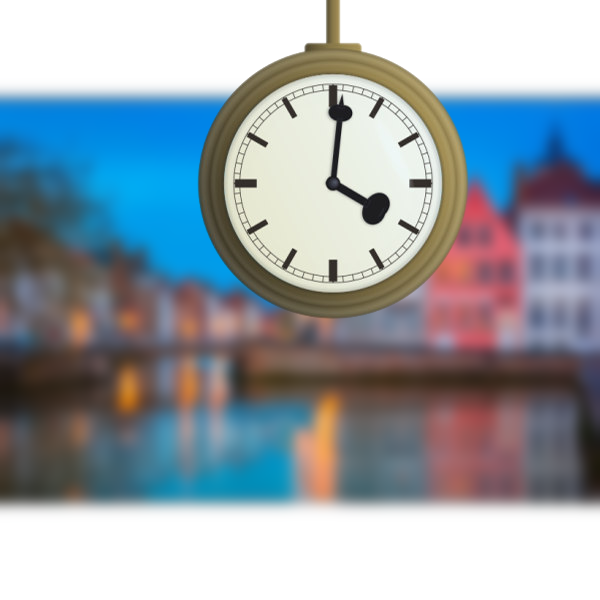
4:01
